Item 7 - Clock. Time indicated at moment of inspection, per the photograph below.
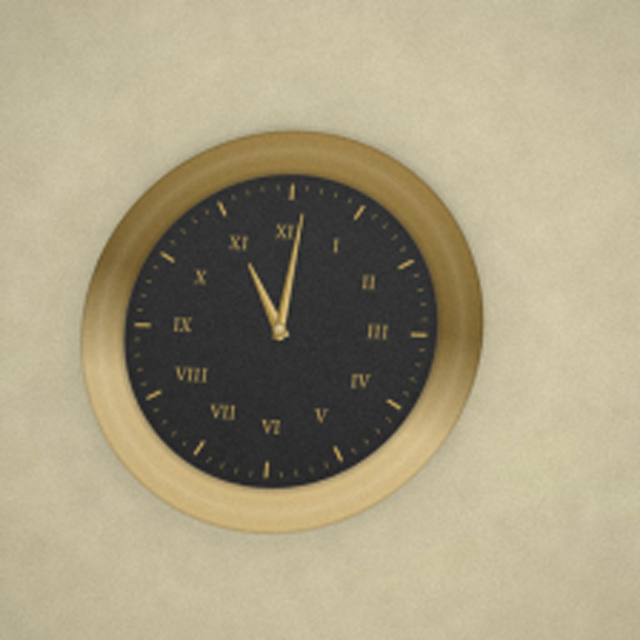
11:01
